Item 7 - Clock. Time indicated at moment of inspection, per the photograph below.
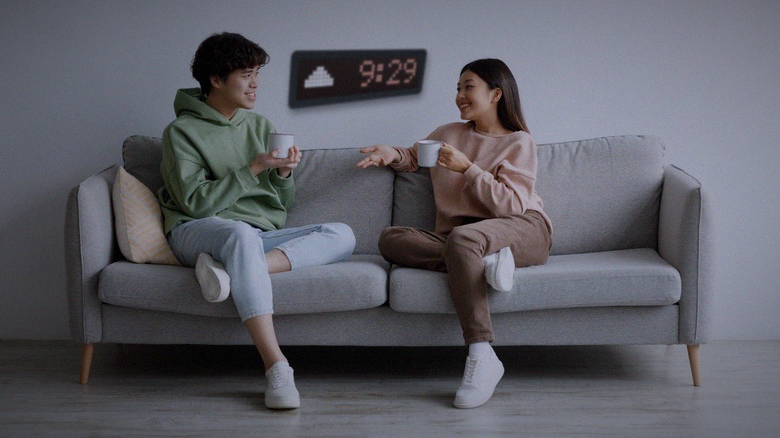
9:29
